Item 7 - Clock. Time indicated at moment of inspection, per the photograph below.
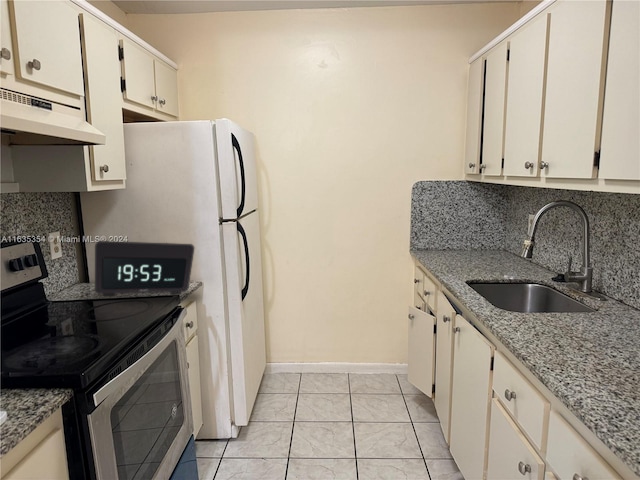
19:53
